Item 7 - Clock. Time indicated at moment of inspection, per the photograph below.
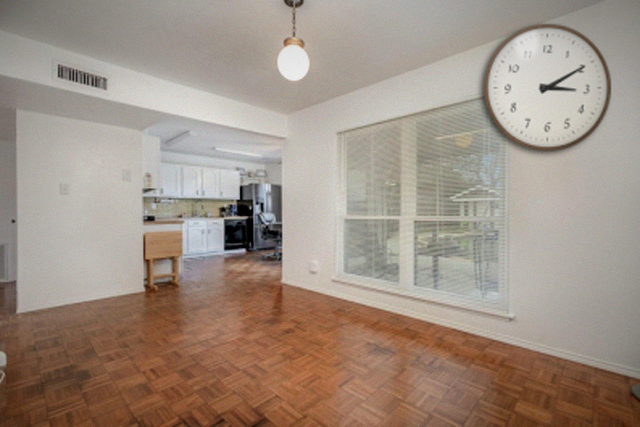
3:10
